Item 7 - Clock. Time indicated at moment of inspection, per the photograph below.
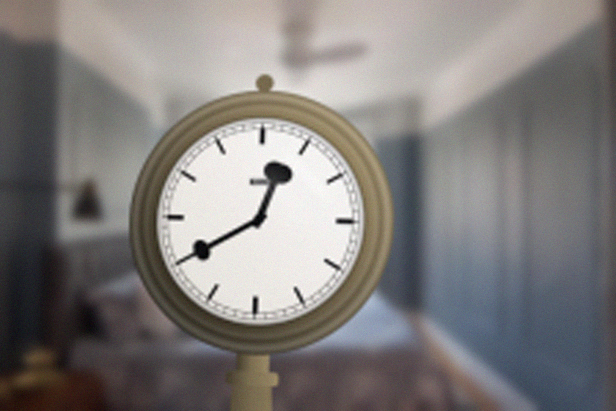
12:40
